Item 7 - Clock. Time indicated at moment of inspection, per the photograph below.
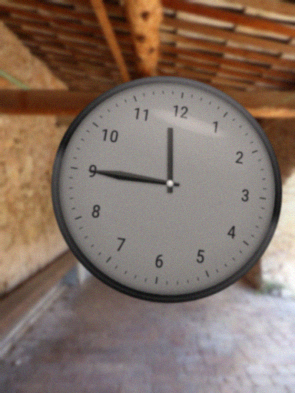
11:45
